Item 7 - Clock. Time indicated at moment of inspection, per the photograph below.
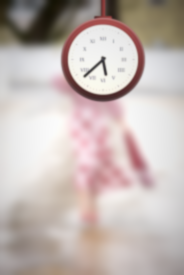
5:38
